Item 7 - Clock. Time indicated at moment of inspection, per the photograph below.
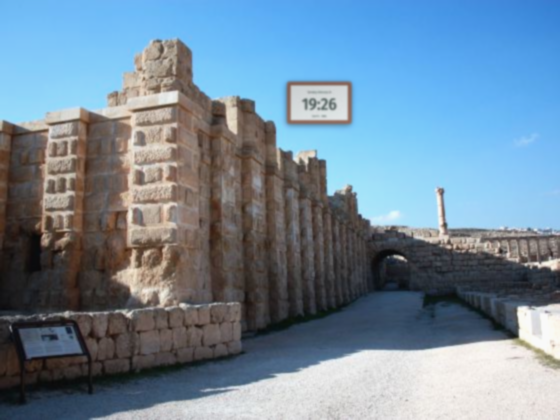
19:26
